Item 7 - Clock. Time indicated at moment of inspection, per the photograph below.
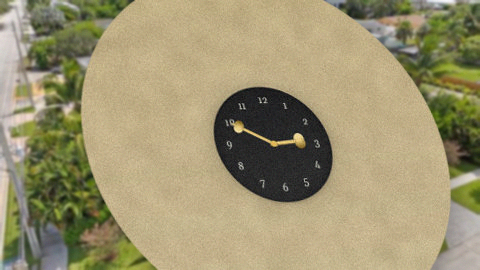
2:50
